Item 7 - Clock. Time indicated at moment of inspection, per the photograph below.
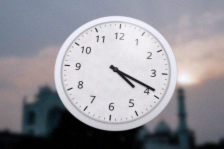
4:19
